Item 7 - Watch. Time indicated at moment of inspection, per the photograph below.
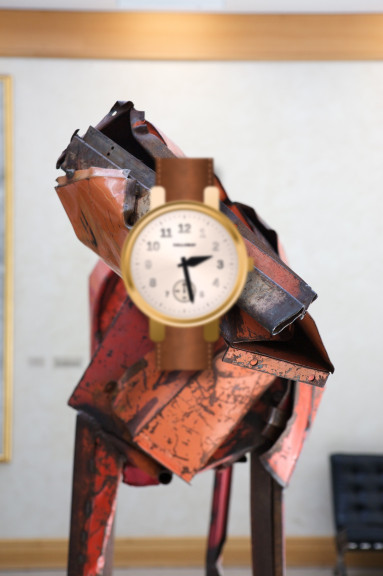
2:28
